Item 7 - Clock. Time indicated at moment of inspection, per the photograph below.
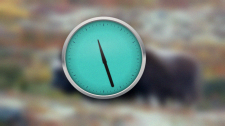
11:27
